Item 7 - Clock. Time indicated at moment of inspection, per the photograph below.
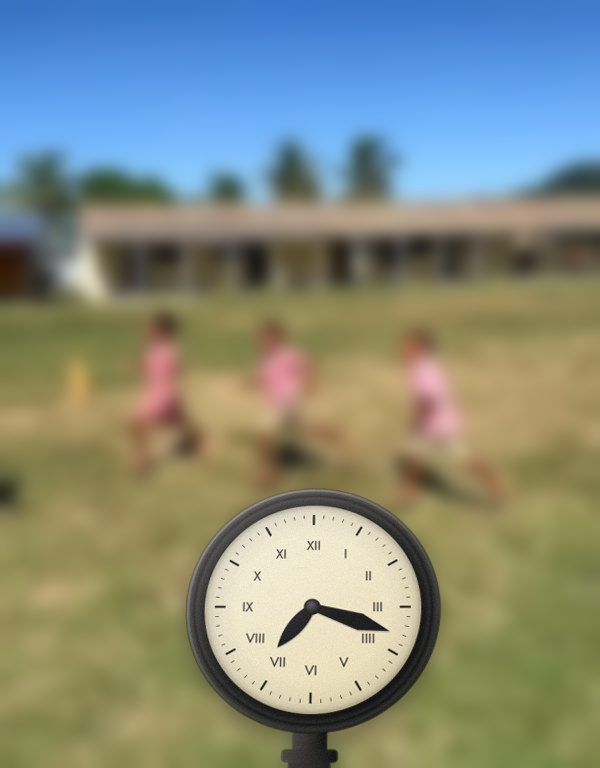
7:18
